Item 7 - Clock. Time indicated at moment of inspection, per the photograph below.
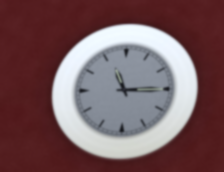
11:15
